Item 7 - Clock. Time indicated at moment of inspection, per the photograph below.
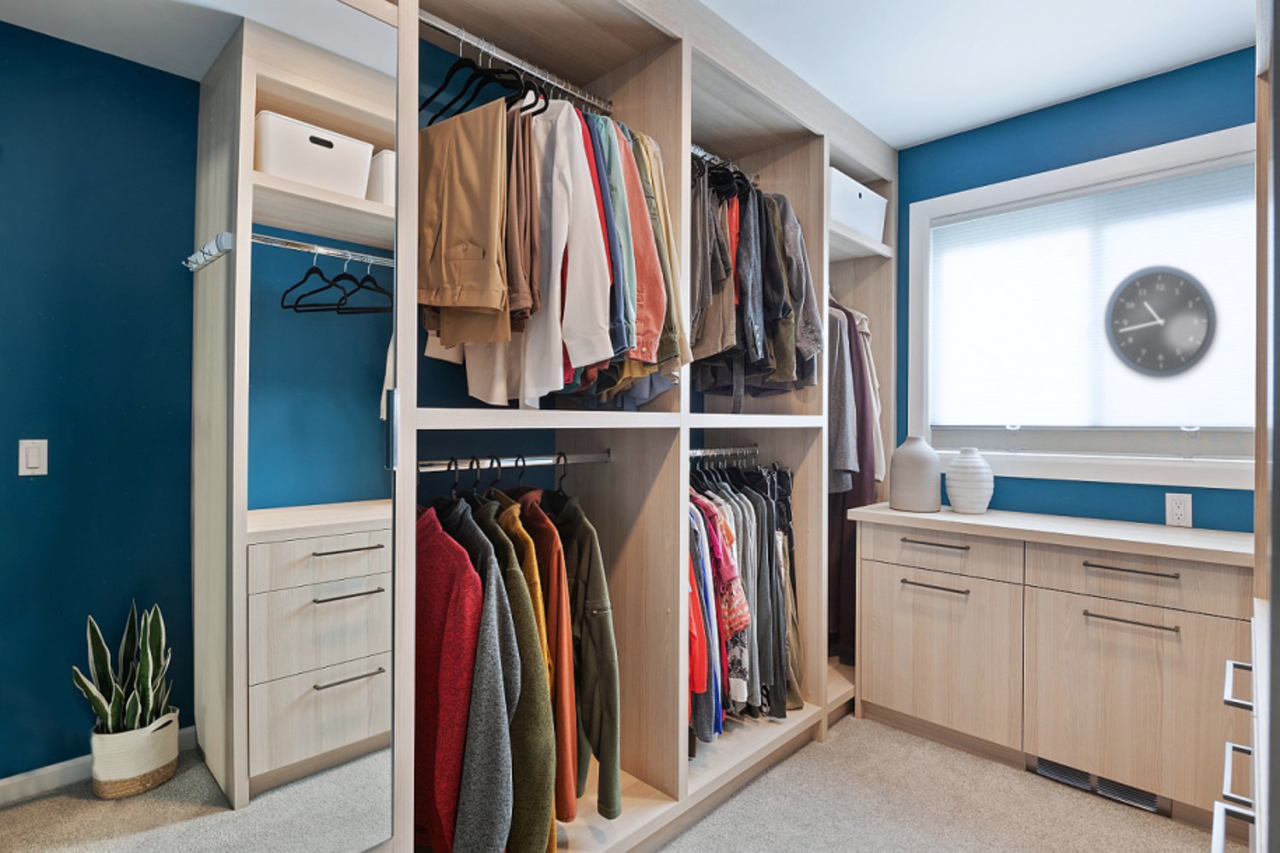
10:43
